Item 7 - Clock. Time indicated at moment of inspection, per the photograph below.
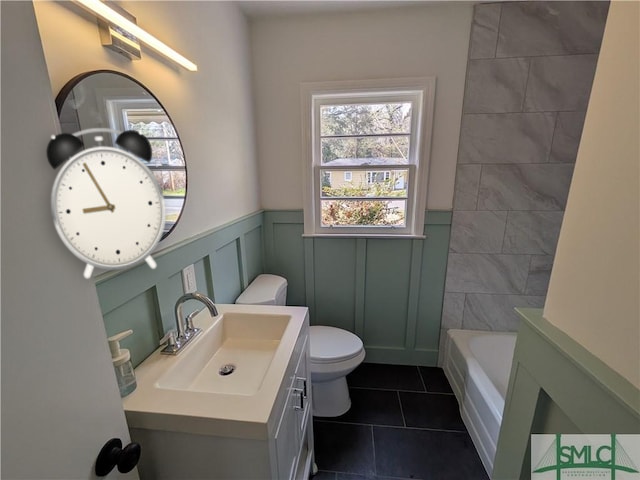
8:56
